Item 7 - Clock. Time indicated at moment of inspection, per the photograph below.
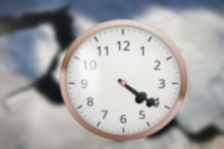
4:21
